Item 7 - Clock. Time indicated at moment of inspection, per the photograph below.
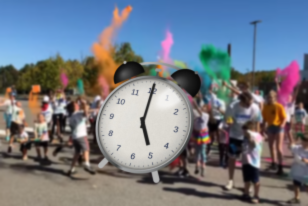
5:00
